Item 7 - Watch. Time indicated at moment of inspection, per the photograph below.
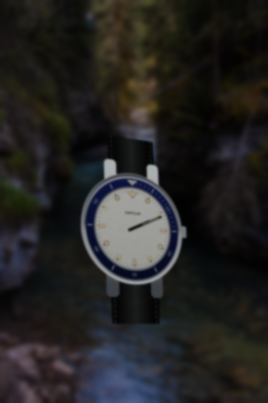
2:11
